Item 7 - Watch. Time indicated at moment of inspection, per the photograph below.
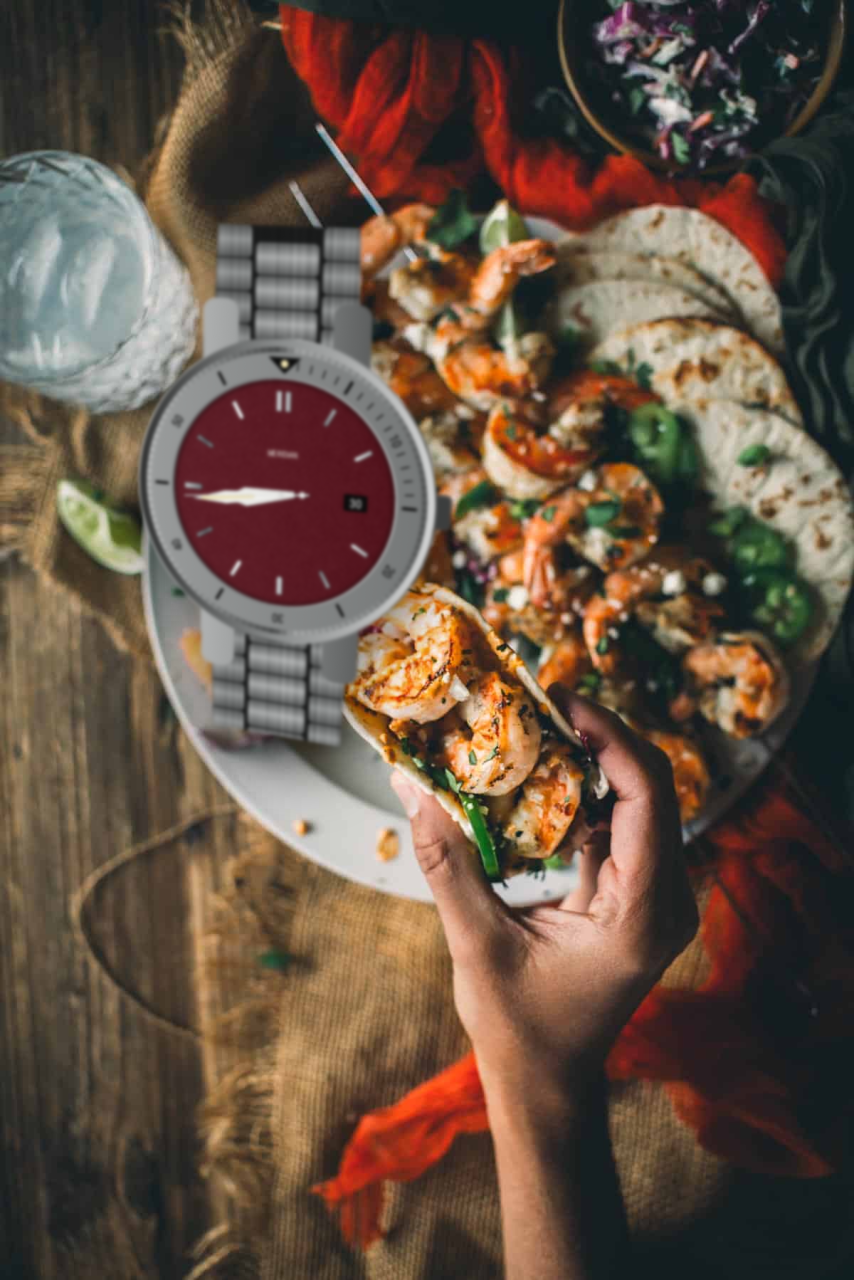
8:43:44
